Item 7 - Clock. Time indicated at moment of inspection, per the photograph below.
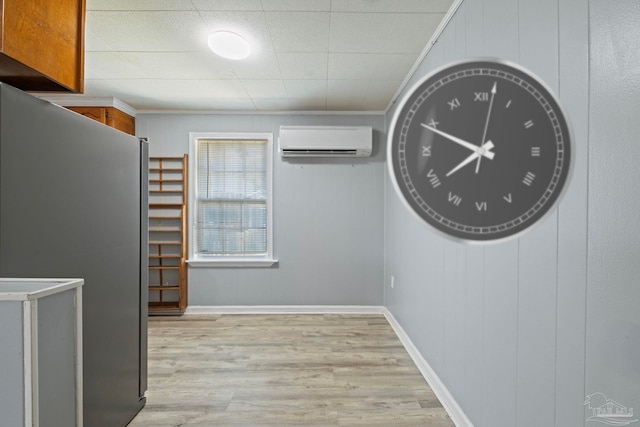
7:49:02
